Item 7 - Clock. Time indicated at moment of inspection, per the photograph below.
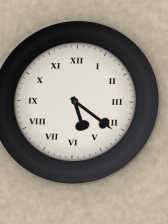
5:21
